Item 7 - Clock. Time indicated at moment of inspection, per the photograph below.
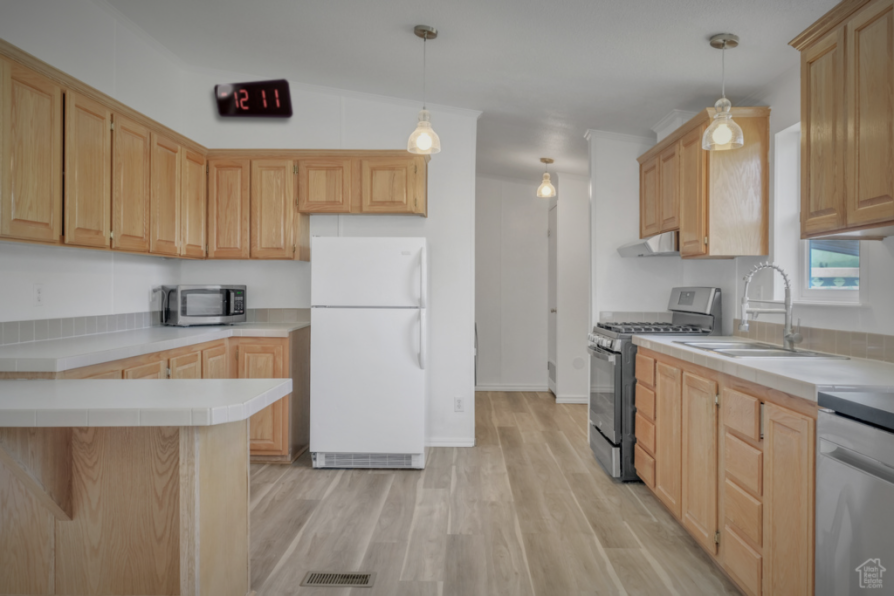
12:11
